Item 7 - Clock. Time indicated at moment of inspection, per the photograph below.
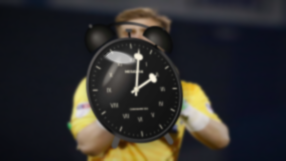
2:02
